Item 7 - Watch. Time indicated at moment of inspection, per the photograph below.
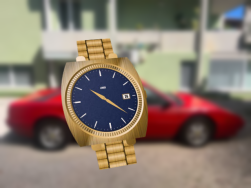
10:22
